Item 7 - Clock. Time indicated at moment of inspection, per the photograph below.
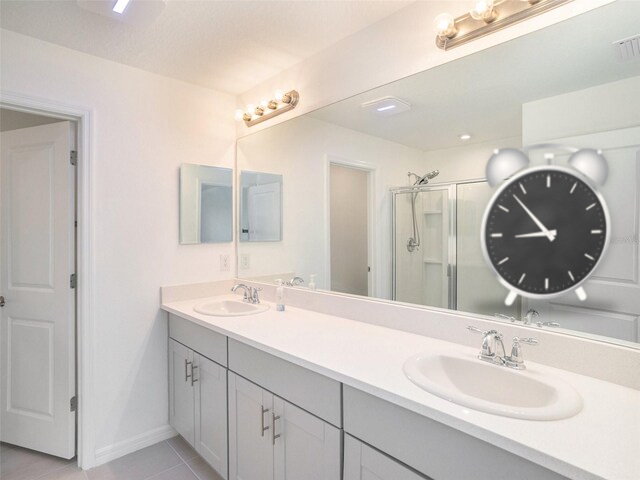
8:53
